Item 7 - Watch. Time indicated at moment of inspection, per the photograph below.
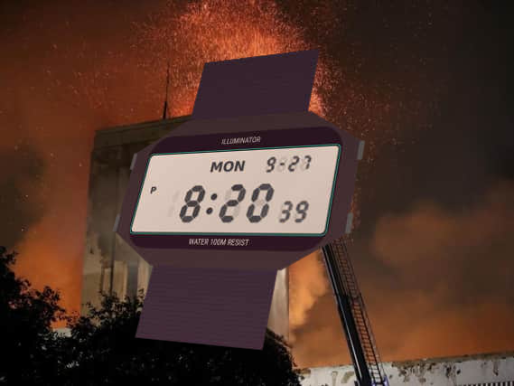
8:20:39
